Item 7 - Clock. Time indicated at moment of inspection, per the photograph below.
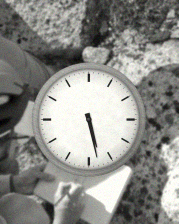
5:28
